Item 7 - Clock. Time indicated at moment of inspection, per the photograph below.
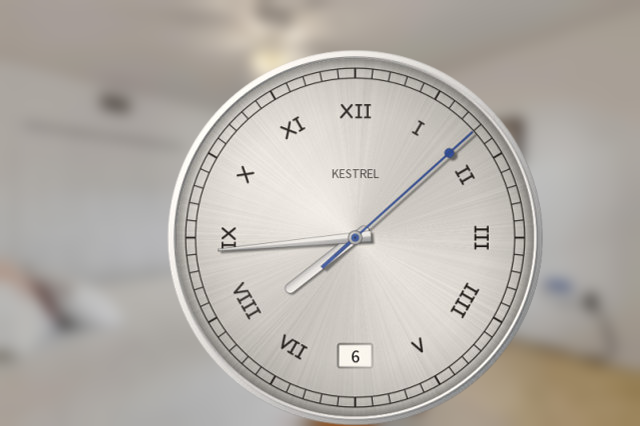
7:44:08
